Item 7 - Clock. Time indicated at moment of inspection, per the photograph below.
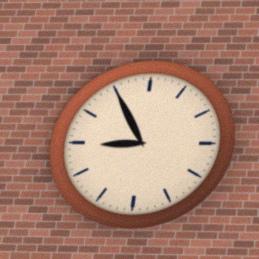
8:55
